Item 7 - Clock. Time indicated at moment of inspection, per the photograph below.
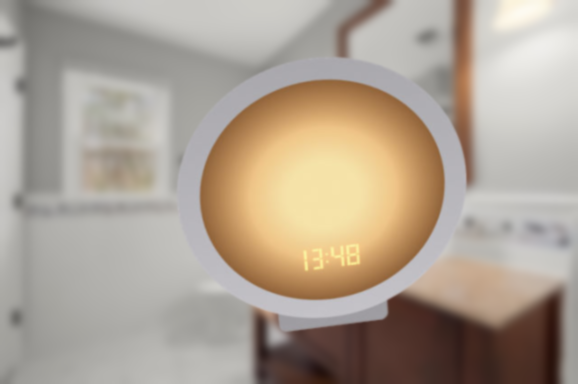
13:48
